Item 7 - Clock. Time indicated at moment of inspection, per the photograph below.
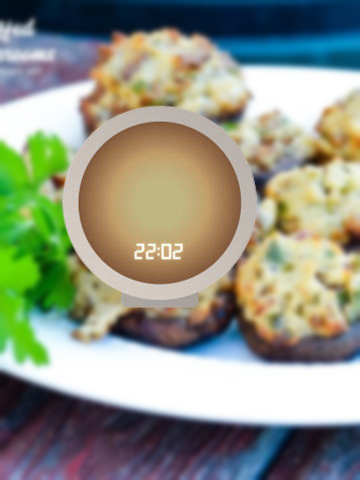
22:02
